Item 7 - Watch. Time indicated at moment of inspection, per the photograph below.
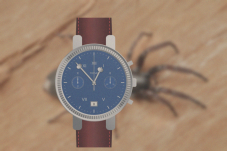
12:53
